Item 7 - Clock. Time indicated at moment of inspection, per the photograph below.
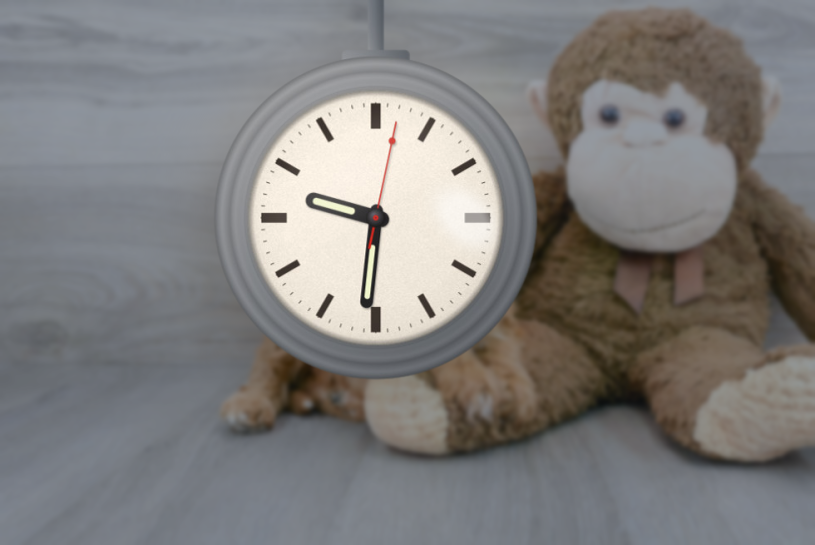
9:31:02
